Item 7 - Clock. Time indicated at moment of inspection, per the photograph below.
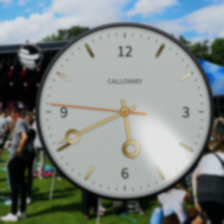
5:40:46
